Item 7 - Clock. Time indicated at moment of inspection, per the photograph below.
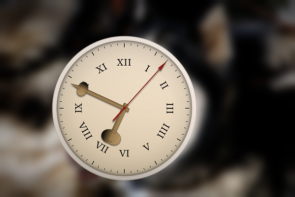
6:49:07
